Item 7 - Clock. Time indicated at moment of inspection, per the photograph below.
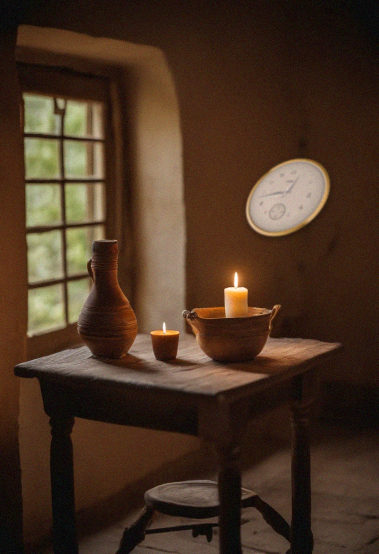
12:43
